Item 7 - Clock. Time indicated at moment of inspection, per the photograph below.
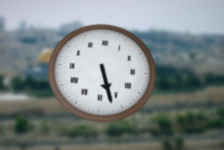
5:27
